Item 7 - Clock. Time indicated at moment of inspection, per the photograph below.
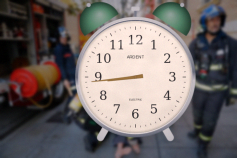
8:44
